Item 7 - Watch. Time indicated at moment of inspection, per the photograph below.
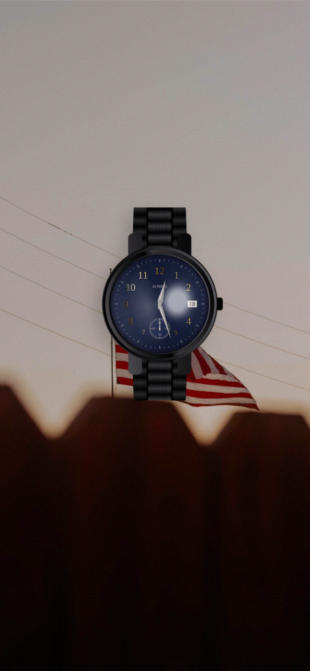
12:27
